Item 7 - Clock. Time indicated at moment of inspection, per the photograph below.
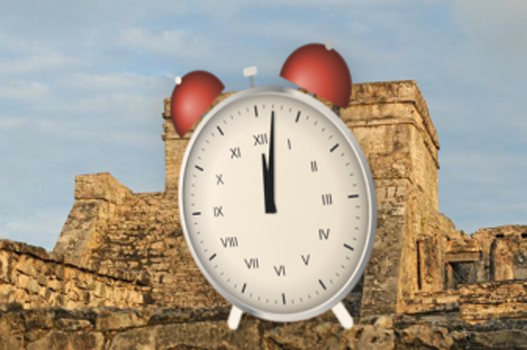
12:02
